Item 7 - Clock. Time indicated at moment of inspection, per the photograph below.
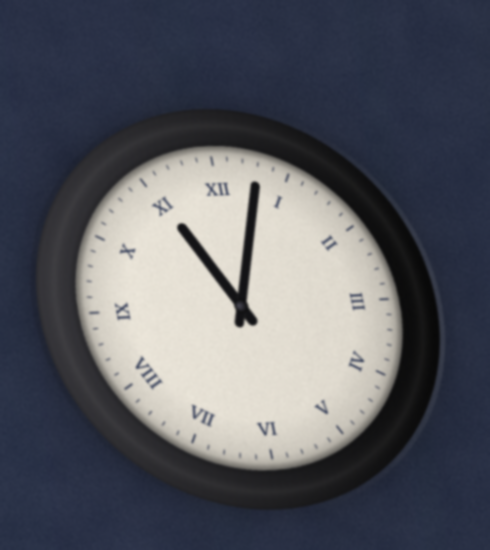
11:03
